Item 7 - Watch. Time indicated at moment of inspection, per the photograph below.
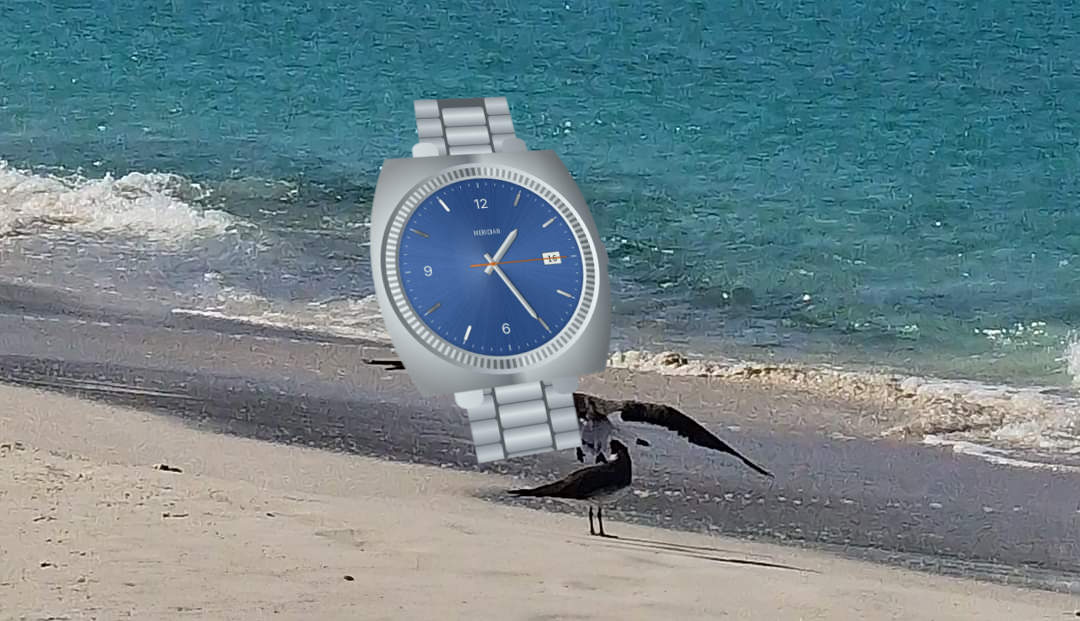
1:25:15
